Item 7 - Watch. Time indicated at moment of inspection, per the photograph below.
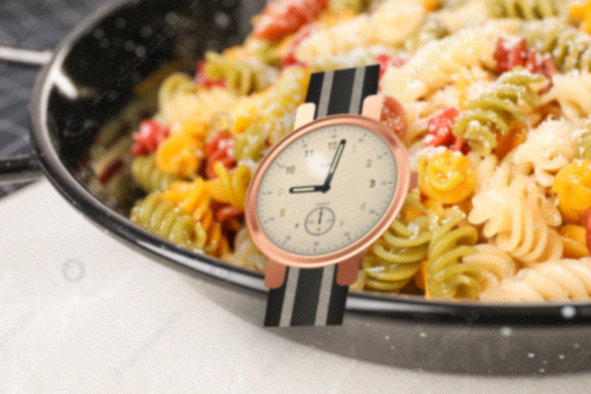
9:02
